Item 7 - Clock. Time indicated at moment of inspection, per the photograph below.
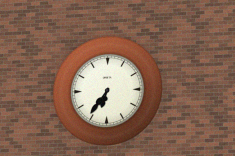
6:36
